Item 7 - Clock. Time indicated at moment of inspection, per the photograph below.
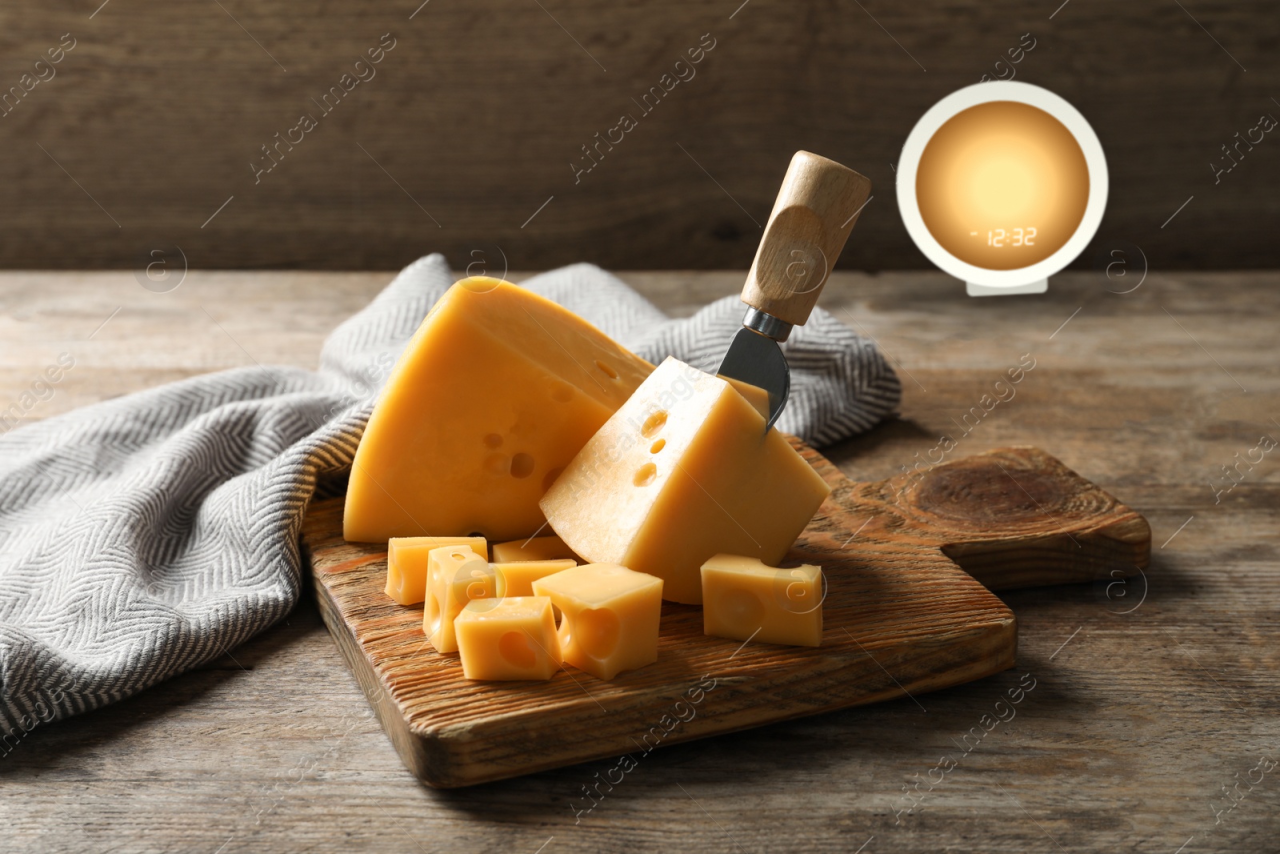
12:32
